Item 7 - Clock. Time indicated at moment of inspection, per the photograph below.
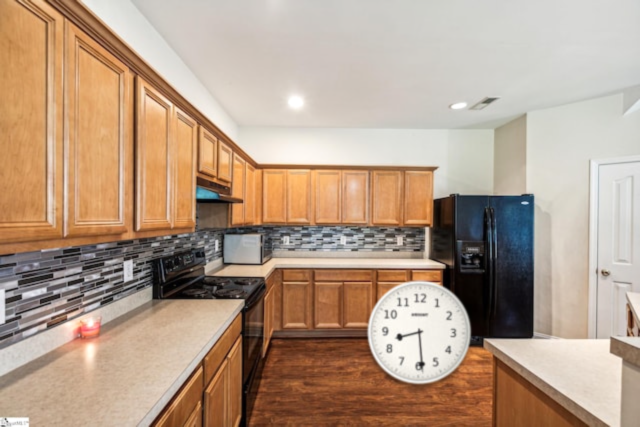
8:29
